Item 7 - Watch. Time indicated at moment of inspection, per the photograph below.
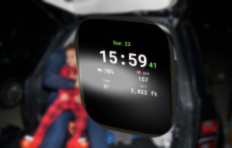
15:59
